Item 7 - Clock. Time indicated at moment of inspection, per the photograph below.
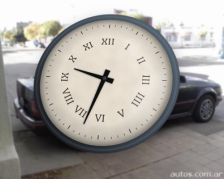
9:33
